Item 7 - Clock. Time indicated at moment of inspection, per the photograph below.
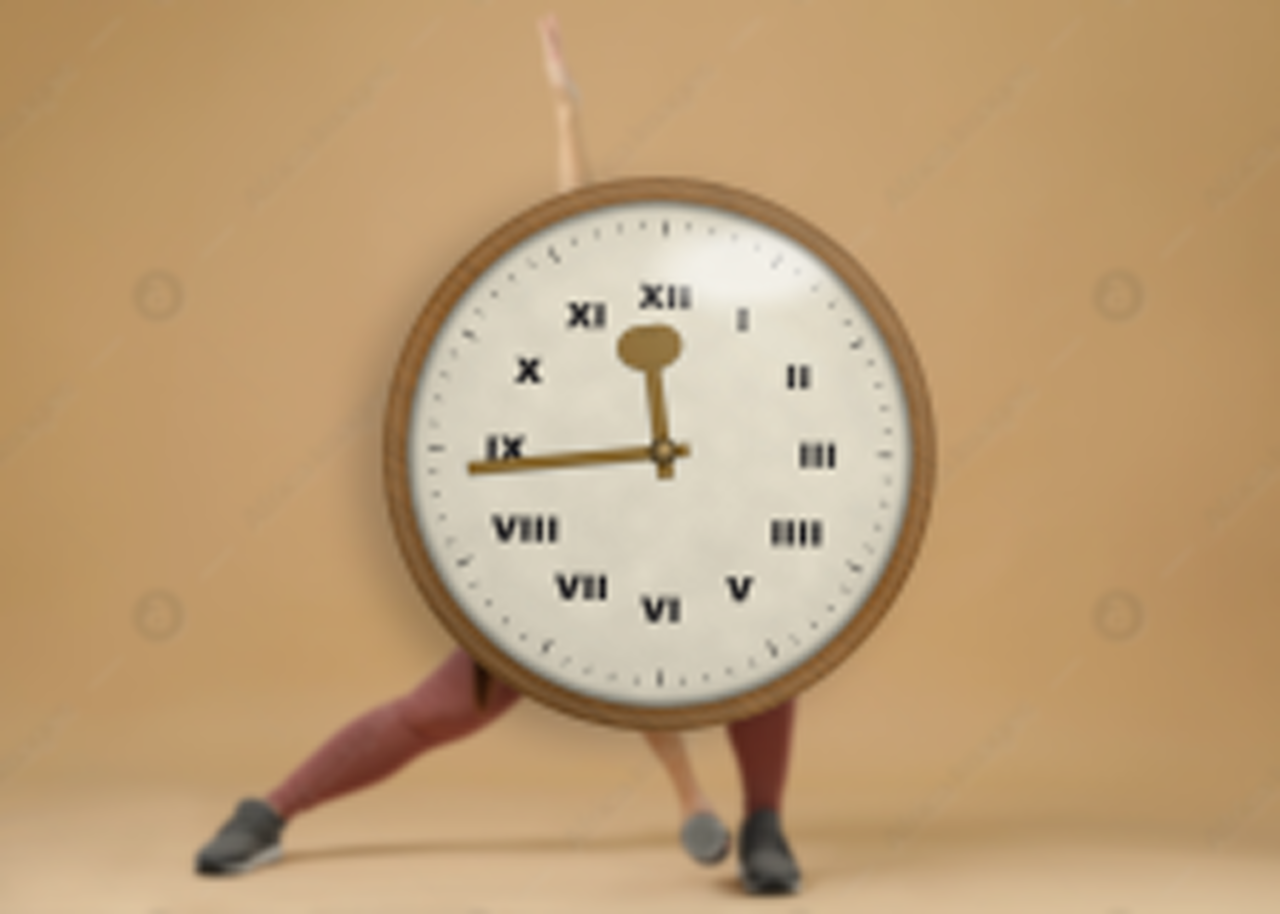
11:44
